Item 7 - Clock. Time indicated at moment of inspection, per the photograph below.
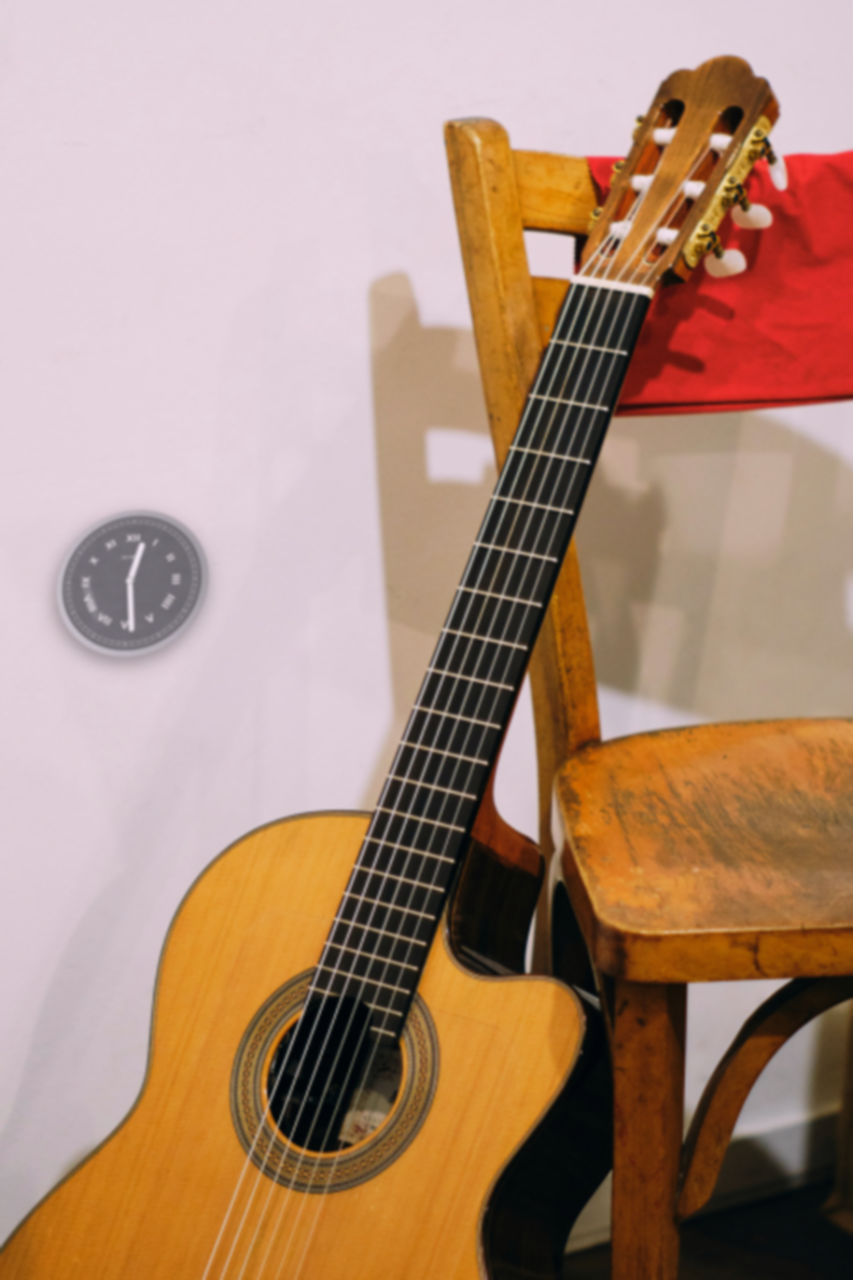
12:29
